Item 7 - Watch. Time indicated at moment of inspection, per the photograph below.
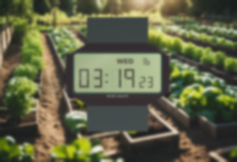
3:19
